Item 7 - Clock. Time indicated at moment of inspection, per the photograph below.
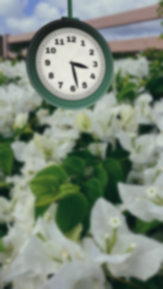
3:28
